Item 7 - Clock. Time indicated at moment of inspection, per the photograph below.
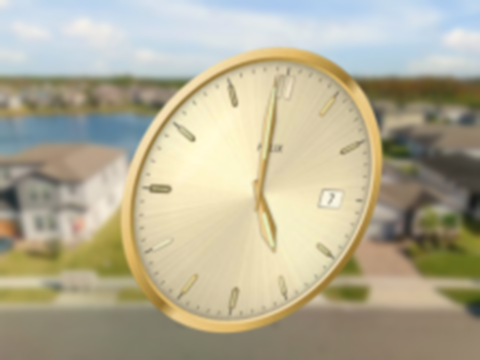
4:59
